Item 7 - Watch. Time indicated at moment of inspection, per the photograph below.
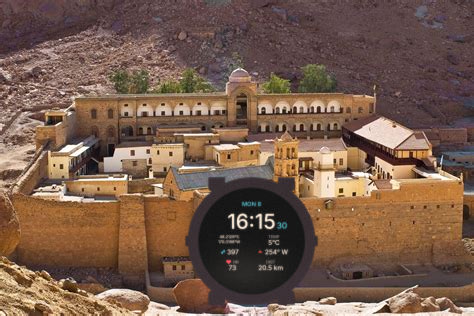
16:15
